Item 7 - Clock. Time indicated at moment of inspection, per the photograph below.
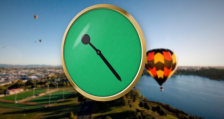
10:23
